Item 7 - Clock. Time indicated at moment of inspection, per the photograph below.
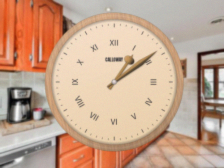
1:09
